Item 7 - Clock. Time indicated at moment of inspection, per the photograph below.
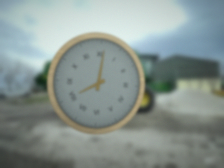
8:01
